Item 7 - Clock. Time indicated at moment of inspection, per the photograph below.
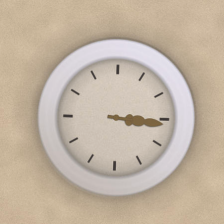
3:16
